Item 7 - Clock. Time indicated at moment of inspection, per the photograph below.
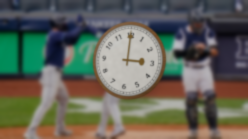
3:00
